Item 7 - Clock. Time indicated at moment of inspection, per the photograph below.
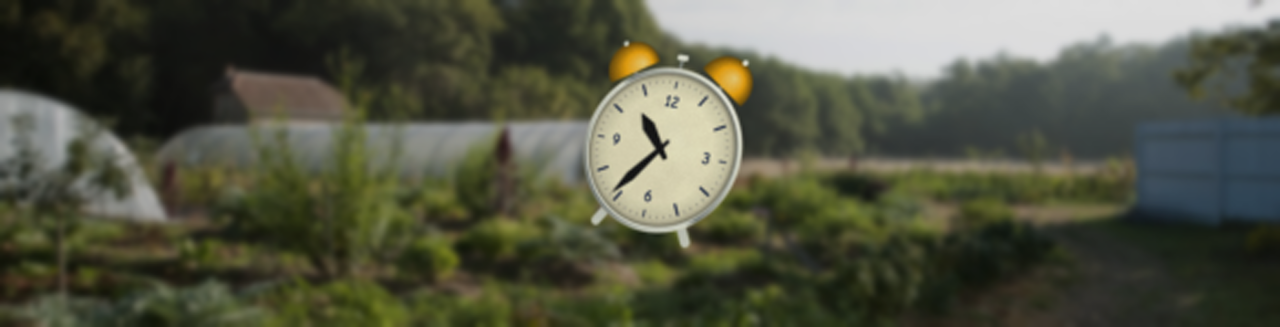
10:36
